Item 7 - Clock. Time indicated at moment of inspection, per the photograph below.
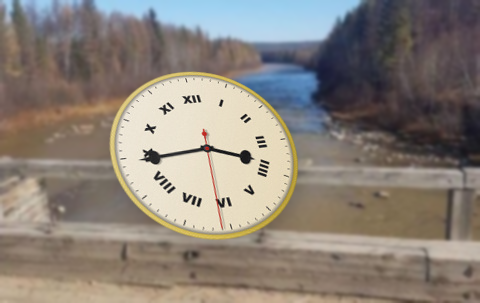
3:44:31
